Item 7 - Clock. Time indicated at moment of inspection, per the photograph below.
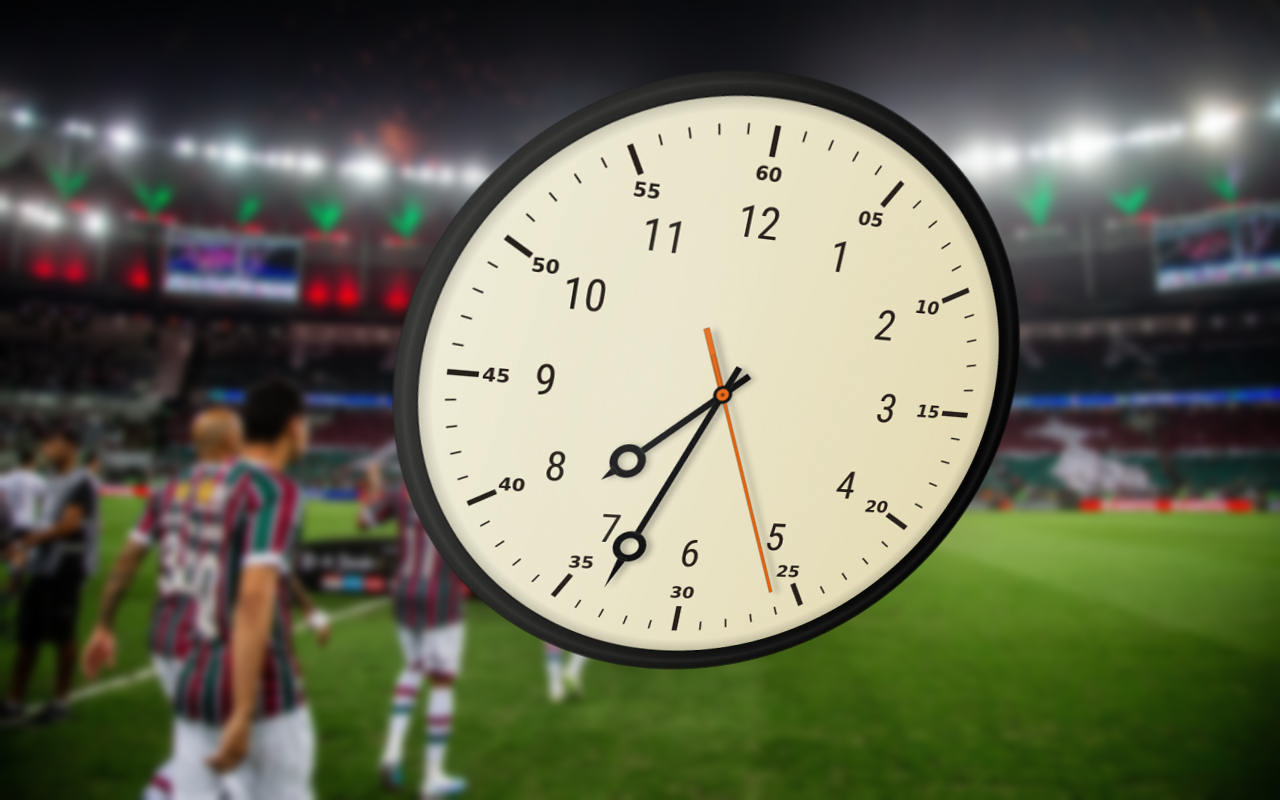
7:33:26
